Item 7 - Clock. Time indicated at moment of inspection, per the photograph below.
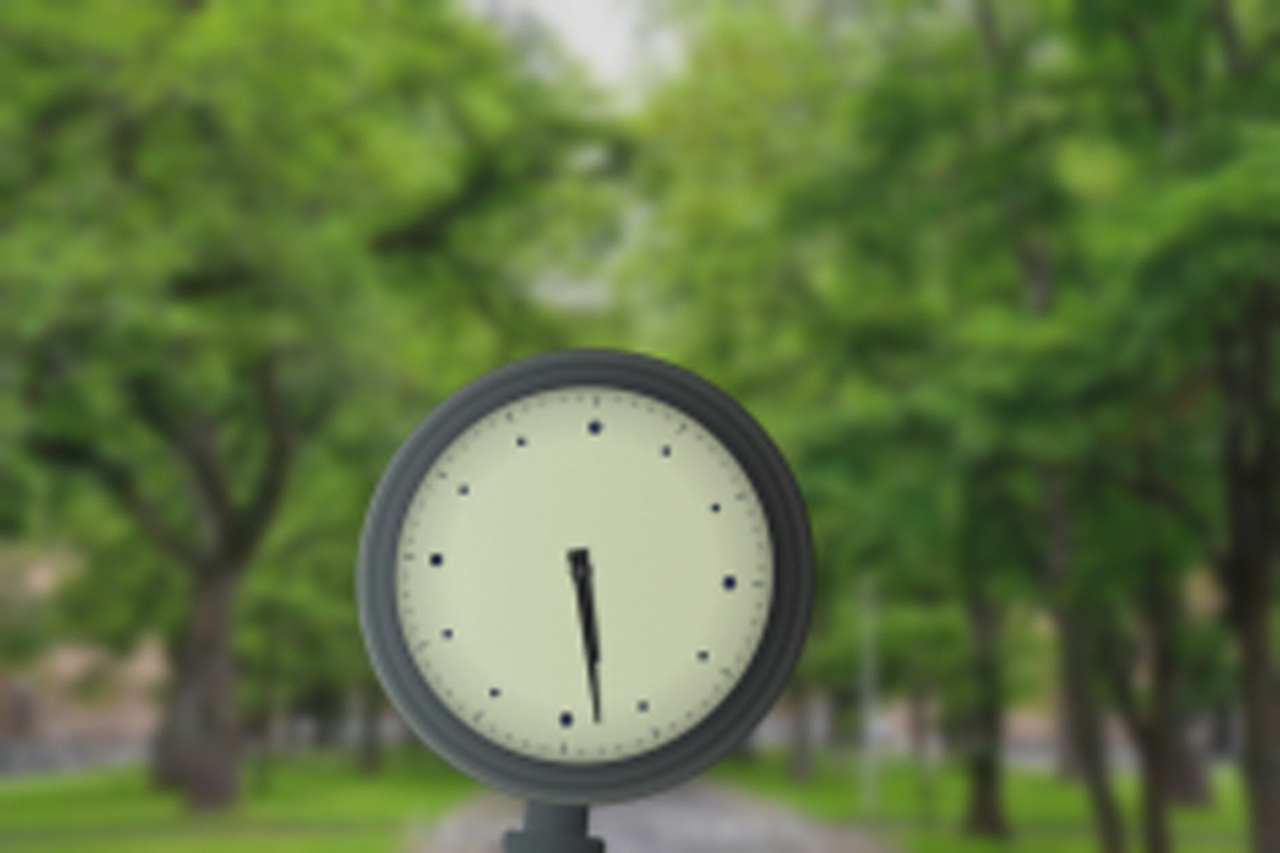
5:28
